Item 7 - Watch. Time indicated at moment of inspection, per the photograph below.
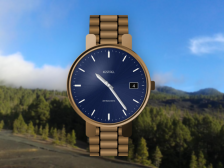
10:24
